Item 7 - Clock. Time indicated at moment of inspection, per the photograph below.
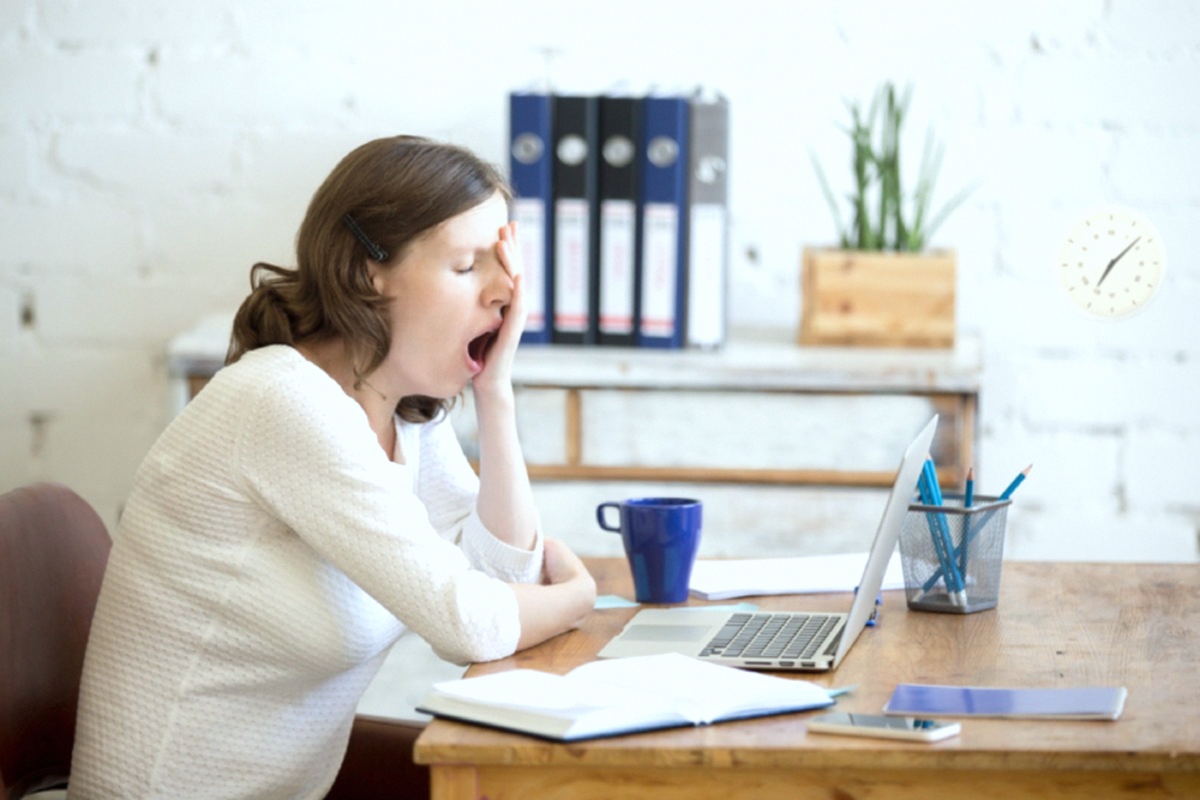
7:08
